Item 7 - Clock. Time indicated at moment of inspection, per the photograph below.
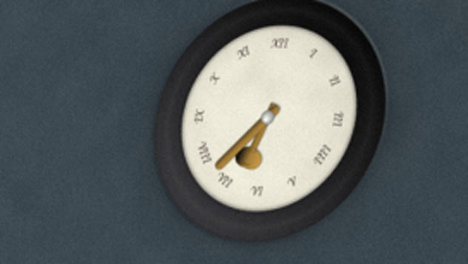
6:37
